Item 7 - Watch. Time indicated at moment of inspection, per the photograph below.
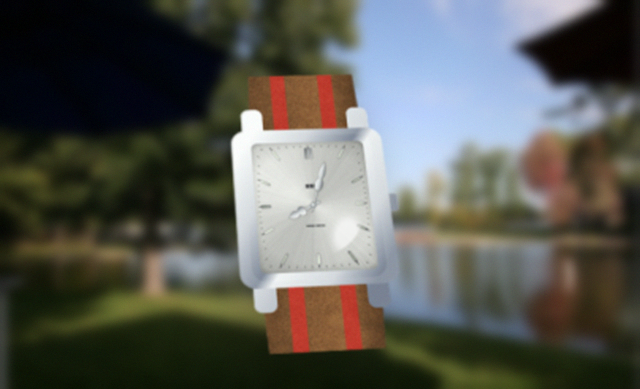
8:03
